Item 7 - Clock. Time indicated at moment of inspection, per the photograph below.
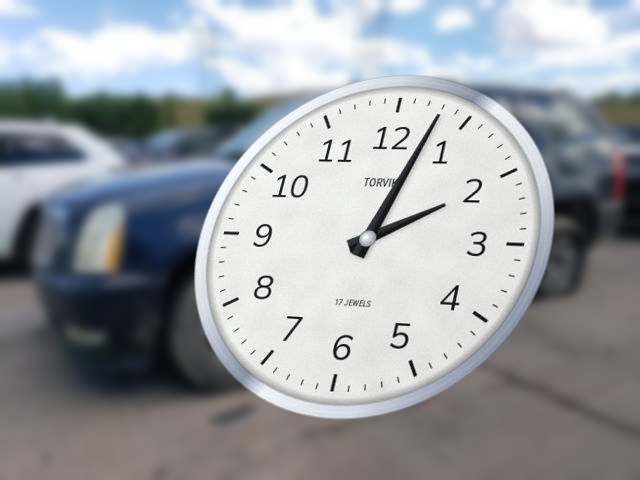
2:03
